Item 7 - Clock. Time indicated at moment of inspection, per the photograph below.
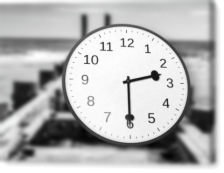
2:30
